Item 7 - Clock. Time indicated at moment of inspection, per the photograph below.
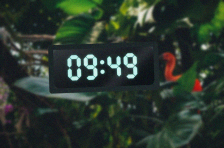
9:49
